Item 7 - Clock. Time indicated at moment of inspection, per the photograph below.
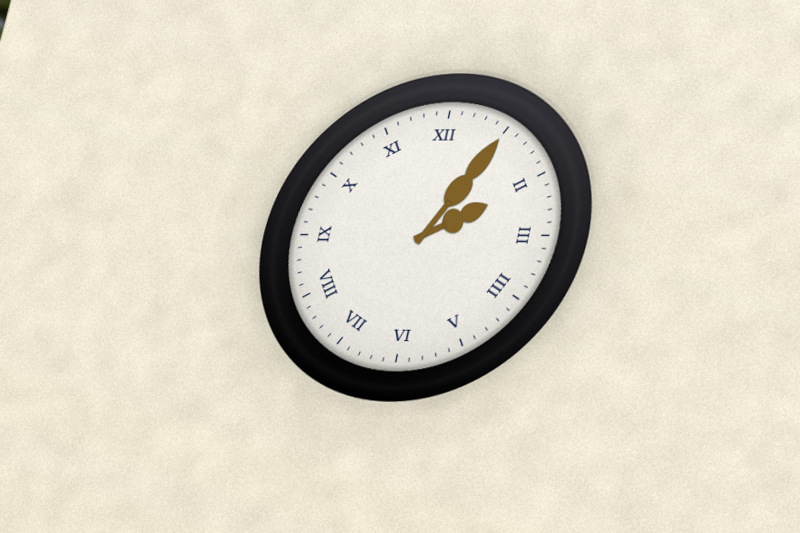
2:05
